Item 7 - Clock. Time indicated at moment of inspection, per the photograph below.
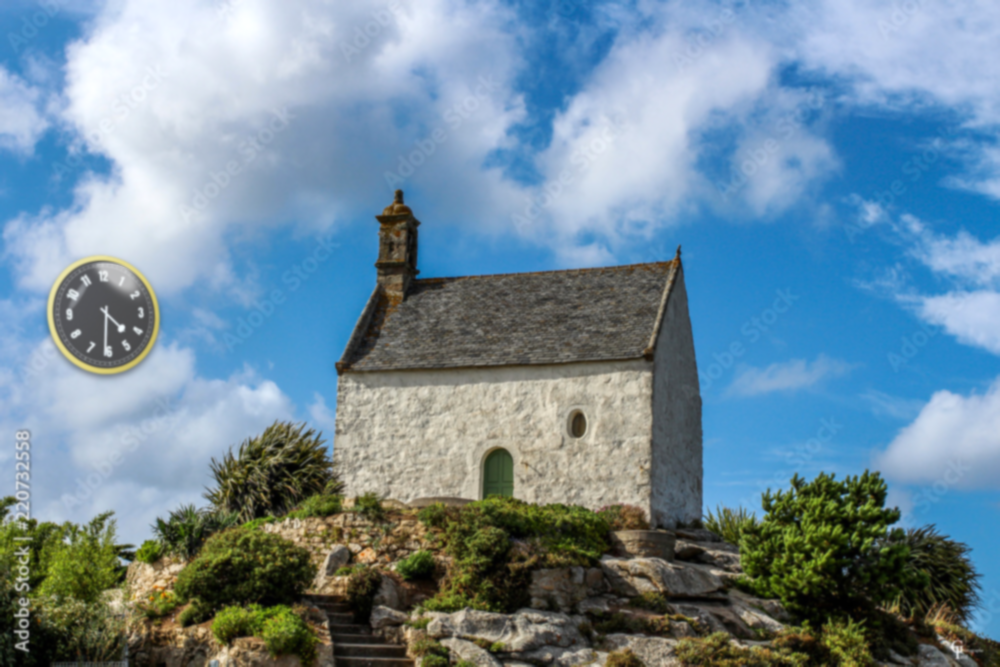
4:31
